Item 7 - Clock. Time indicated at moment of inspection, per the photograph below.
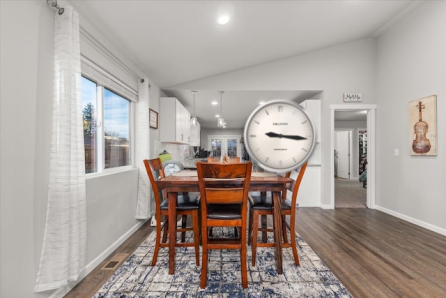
9:16
